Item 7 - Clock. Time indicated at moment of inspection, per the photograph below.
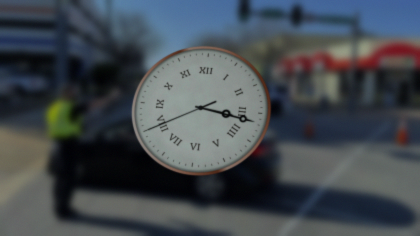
3:16:40
